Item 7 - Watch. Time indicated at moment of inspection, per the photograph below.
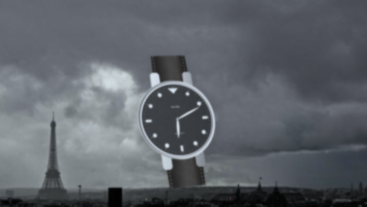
6:11
